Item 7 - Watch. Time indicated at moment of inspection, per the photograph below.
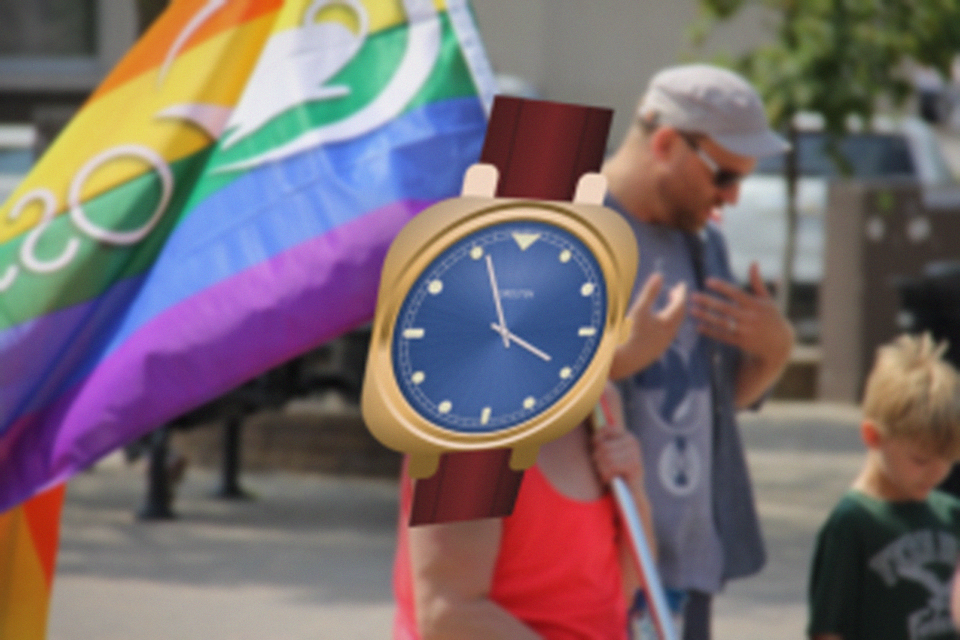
3:56
